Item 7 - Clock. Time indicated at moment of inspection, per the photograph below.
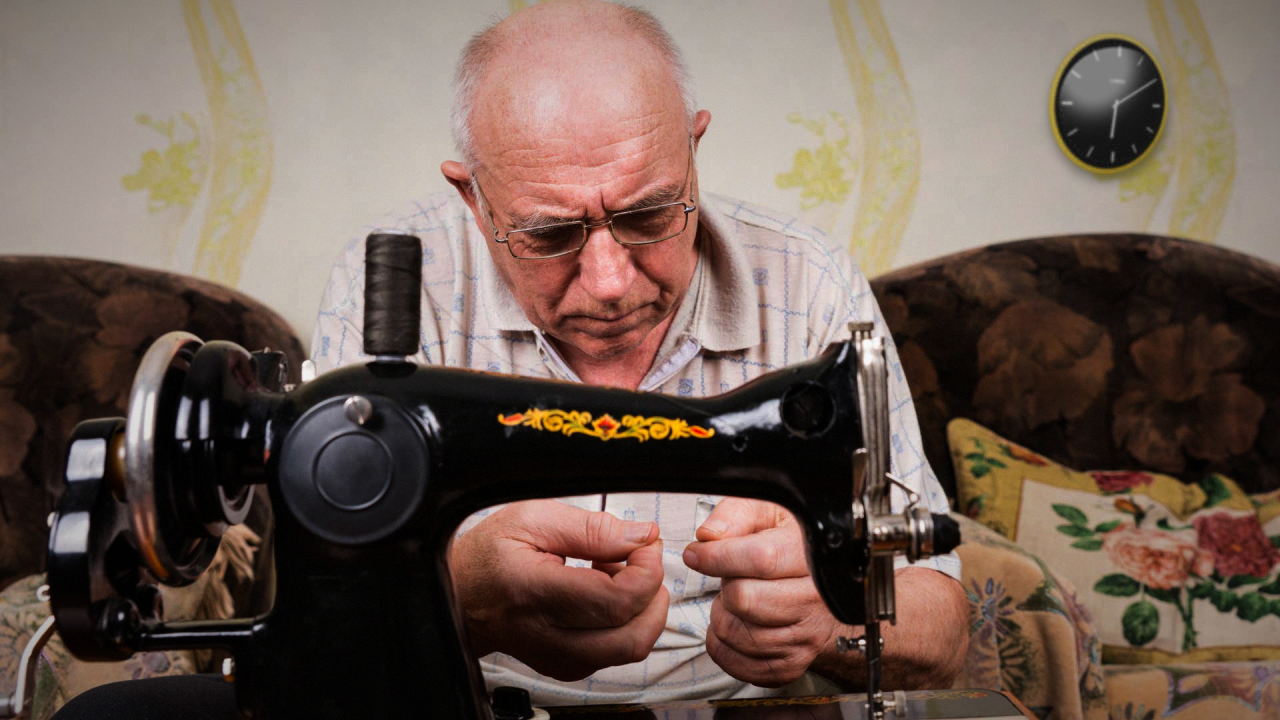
6:10
